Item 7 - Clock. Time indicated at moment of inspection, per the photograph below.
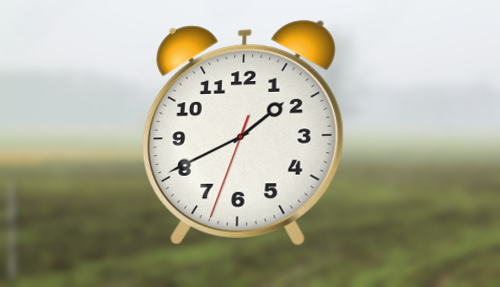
1:40:33
